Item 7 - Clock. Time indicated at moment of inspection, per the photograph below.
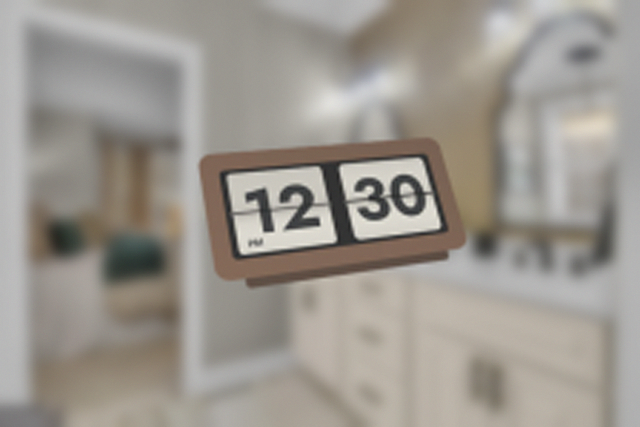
12:30
